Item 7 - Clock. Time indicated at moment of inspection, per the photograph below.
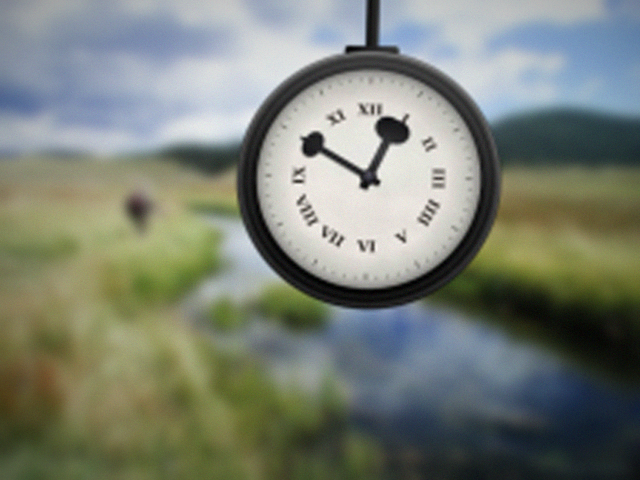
12:50
